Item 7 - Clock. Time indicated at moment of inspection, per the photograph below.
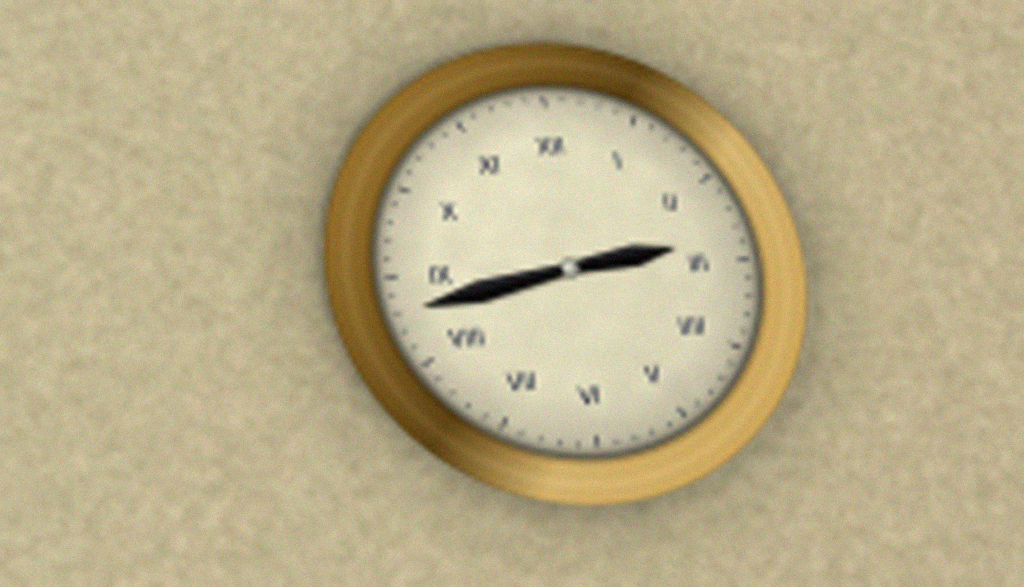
2:43
